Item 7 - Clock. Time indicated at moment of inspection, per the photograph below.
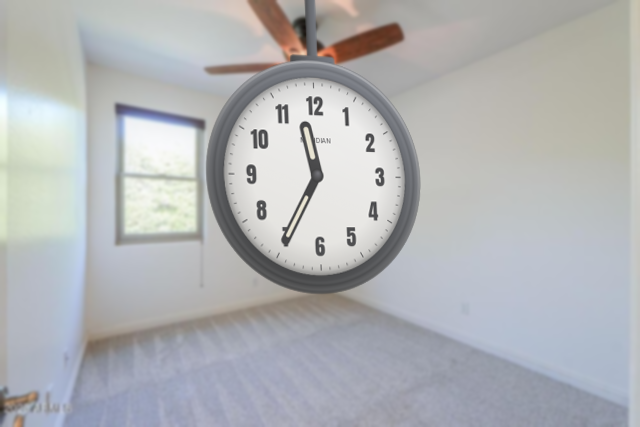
11:35
